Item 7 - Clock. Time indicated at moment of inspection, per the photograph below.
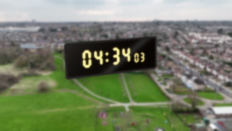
4:34:03
